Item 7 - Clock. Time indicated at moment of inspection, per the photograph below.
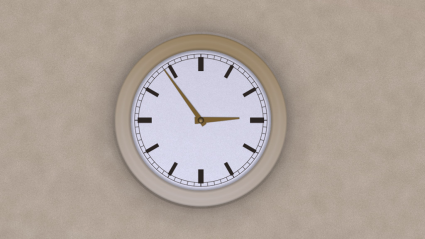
2:54
